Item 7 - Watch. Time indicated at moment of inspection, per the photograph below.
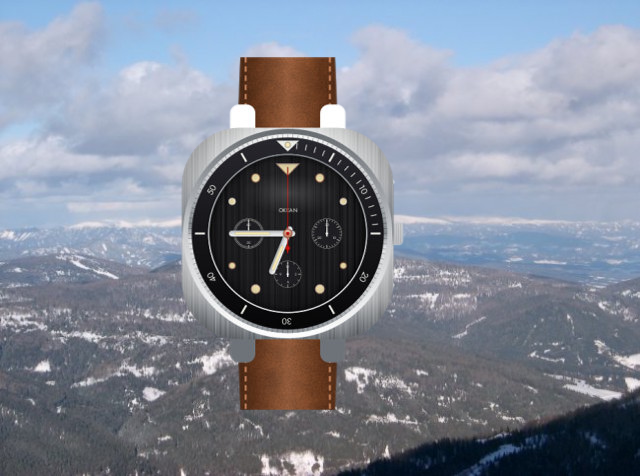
6:45
